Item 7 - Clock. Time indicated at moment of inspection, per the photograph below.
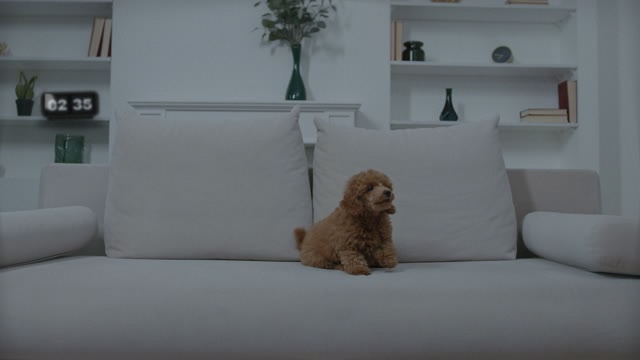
2:35
